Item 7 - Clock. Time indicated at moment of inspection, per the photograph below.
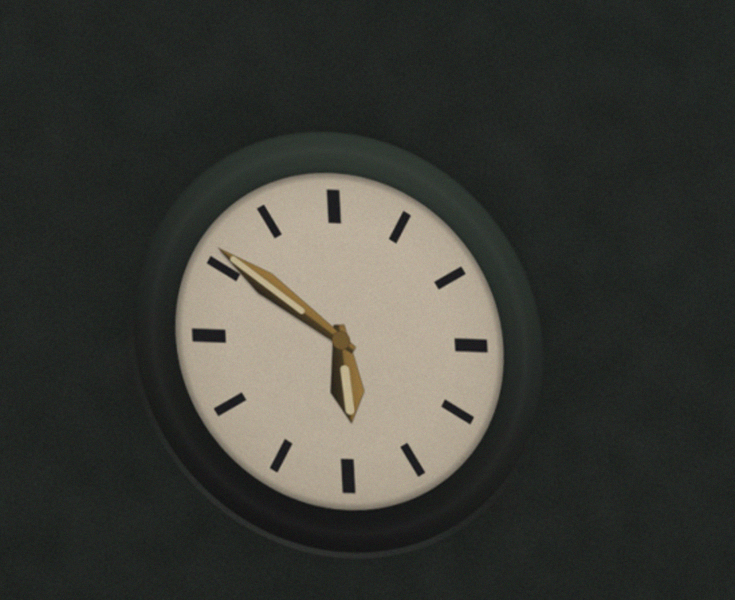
5:51
